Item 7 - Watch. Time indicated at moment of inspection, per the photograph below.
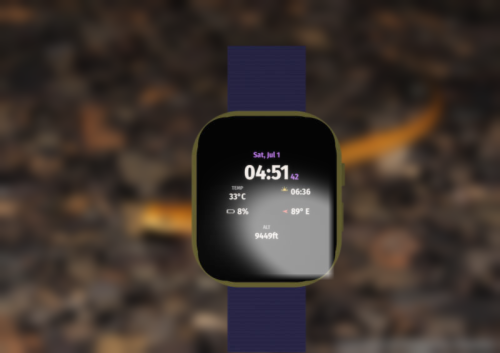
4:51
